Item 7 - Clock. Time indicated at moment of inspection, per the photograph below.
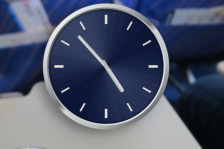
4:53
